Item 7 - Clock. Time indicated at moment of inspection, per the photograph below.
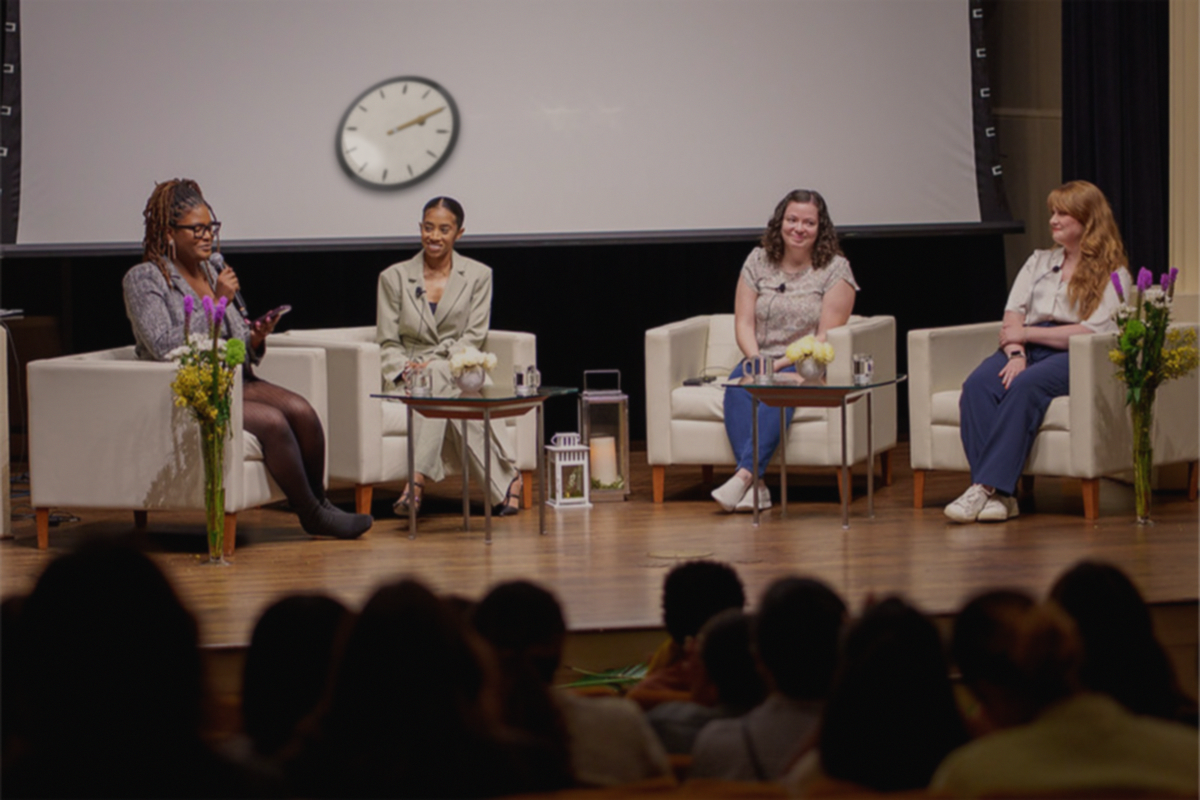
2:10
